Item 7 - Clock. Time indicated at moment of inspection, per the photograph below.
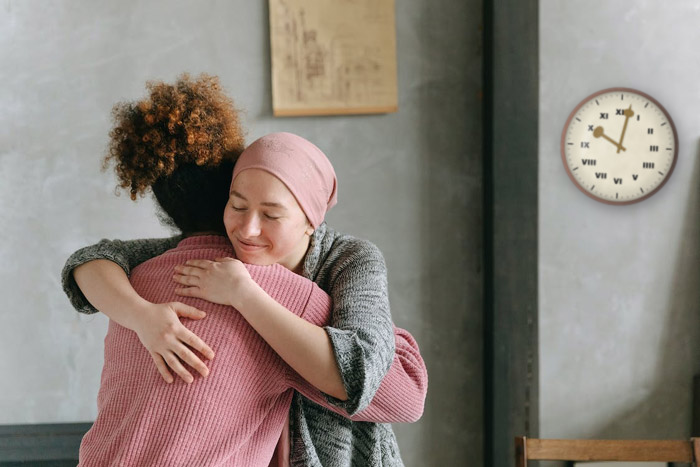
10:02
